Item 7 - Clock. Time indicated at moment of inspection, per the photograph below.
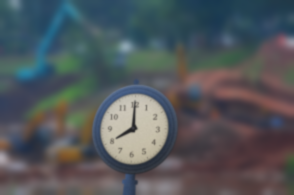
8:00
